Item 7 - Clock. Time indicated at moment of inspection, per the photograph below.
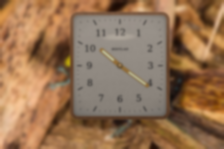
10:21
